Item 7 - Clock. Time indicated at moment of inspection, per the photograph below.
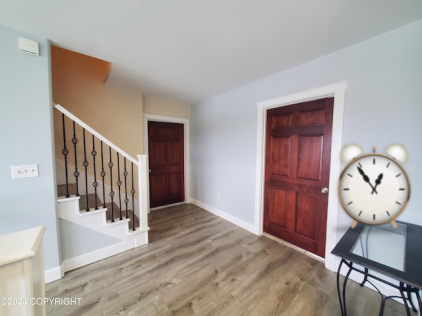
12:54
